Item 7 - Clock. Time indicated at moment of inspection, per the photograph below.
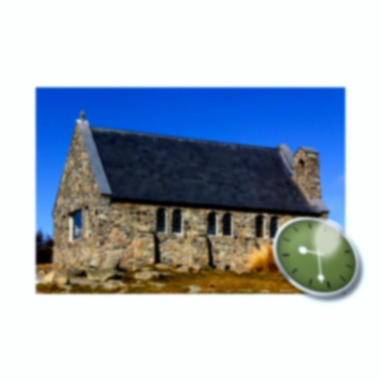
9:32
